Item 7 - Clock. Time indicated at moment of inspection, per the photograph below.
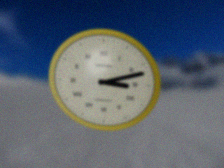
3:12
